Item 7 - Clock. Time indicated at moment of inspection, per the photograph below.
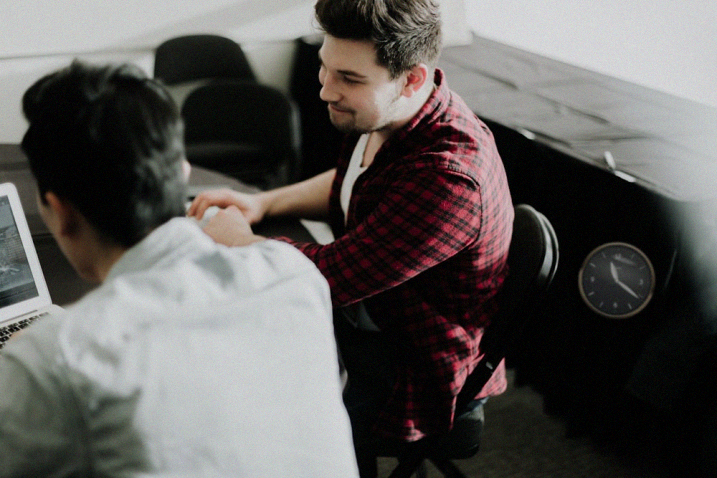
11:21
